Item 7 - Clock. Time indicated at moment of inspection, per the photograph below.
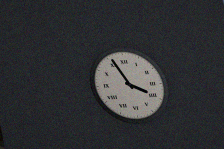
3:56
